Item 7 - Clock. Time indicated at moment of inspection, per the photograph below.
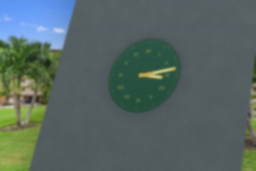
3:13
